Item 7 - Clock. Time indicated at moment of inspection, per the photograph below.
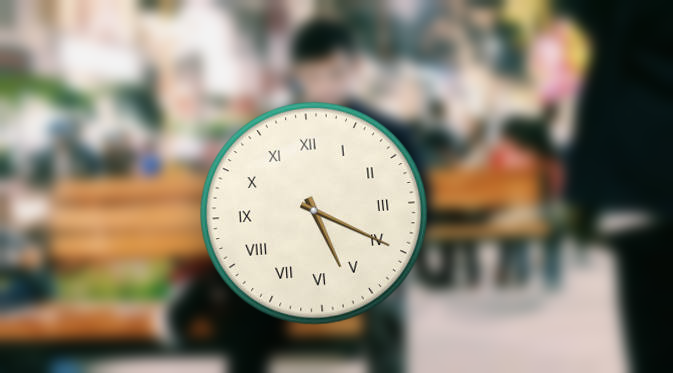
5:20
